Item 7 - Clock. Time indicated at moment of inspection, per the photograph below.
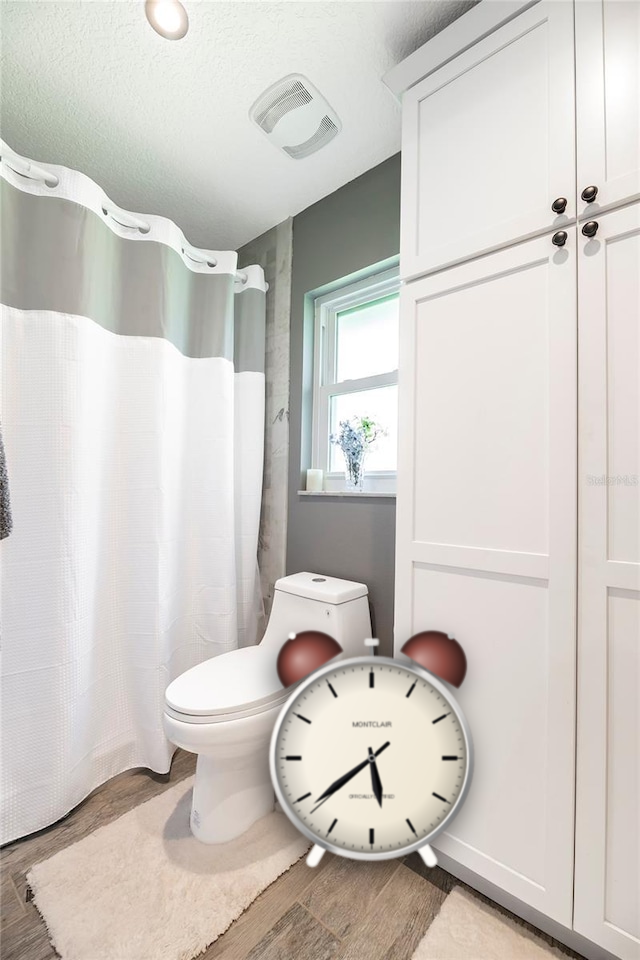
5:38:38
